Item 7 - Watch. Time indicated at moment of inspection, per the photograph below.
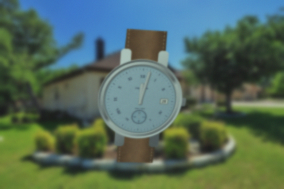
12:02
